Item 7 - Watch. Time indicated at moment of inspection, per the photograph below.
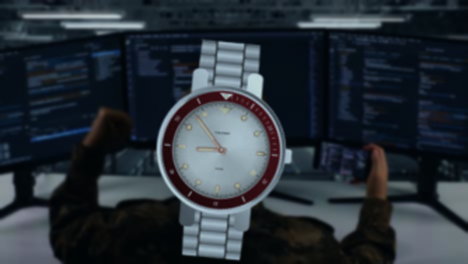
8:53
